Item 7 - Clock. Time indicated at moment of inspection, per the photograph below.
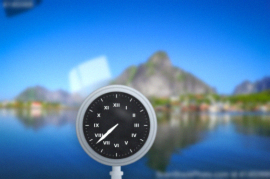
7:38
